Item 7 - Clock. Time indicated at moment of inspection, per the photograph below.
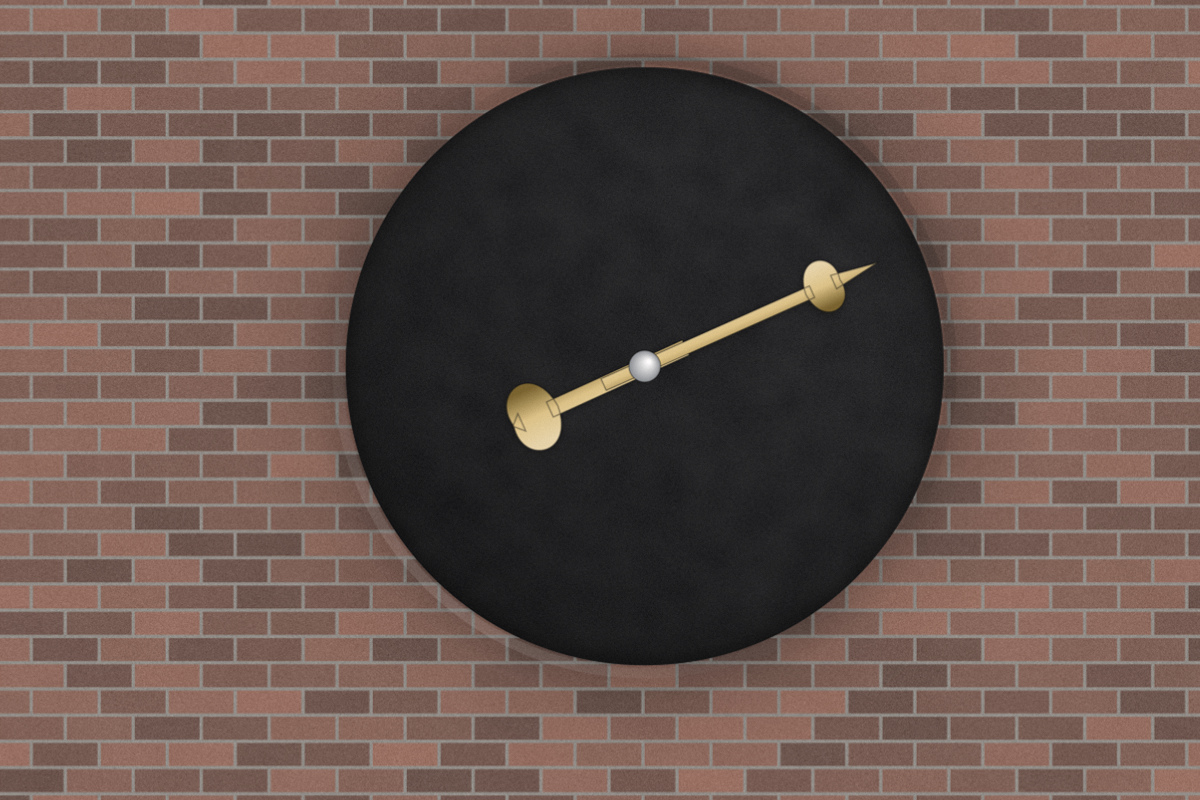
8:11
